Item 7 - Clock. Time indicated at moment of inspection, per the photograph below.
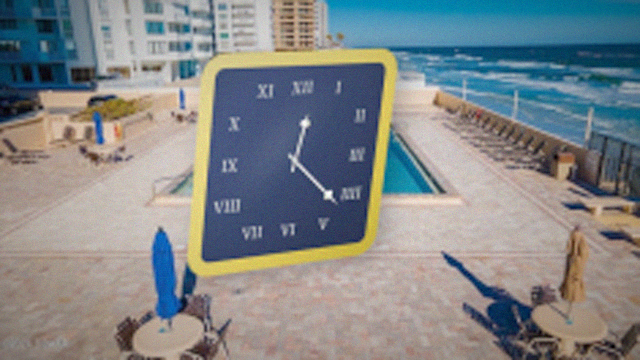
12:22
